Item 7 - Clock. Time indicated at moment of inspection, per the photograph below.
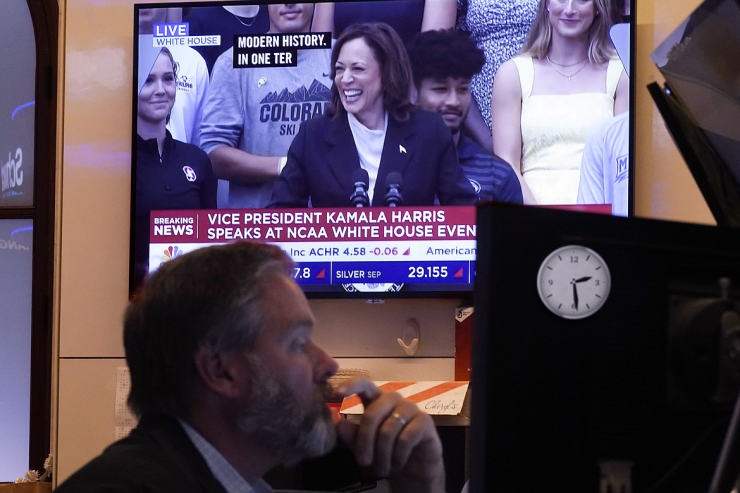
2:29
